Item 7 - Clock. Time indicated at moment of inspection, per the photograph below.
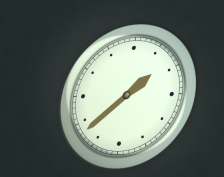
1:38
